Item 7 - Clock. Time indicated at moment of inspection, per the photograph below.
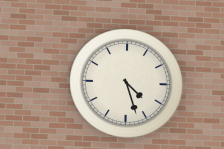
4:27
